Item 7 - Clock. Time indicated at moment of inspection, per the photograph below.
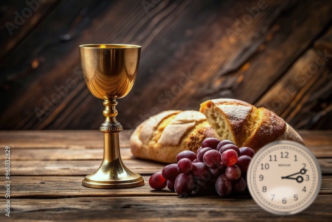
3:12
